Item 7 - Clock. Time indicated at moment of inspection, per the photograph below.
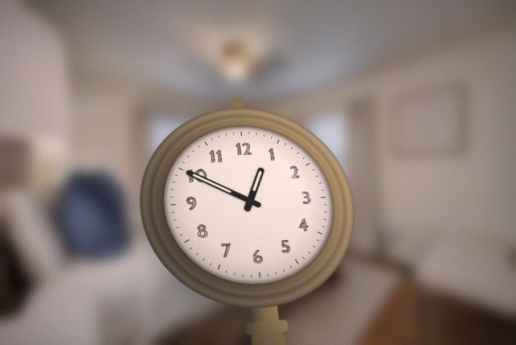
12:50
